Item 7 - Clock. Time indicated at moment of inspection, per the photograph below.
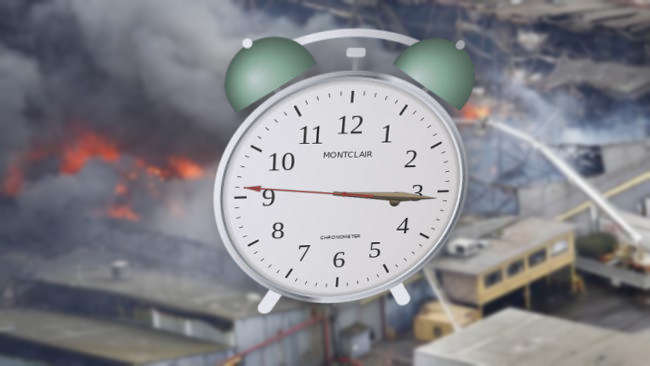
3:15:46
